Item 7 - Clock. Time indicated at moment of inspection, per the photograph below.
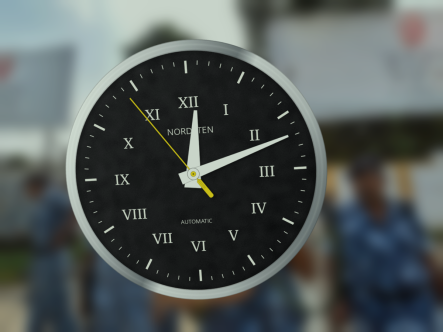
12:11:54
